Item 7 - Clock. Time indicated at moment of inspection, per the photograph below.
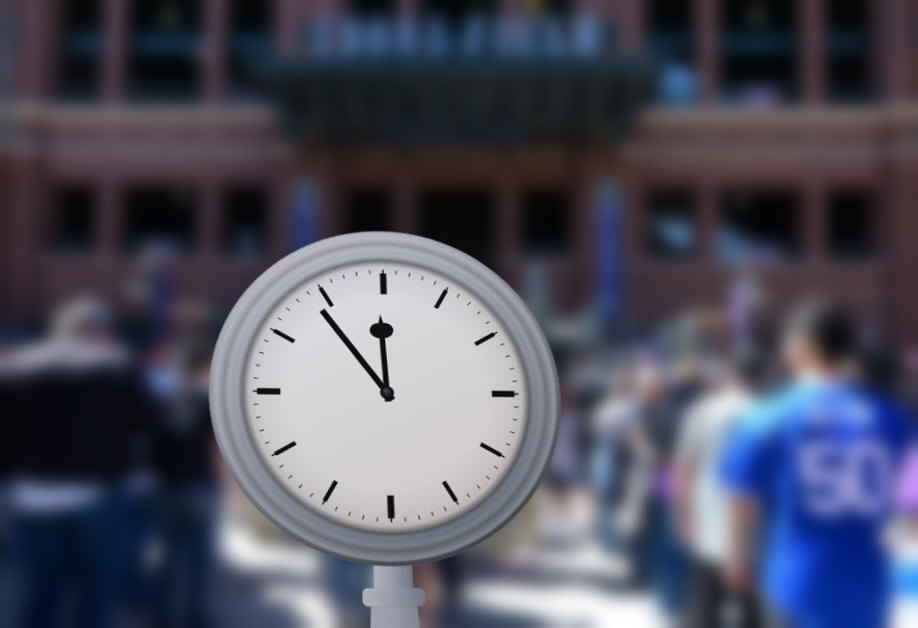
11:54
